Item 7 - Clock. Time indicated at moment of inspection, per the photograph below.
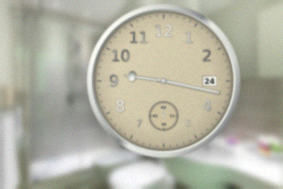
9:17
